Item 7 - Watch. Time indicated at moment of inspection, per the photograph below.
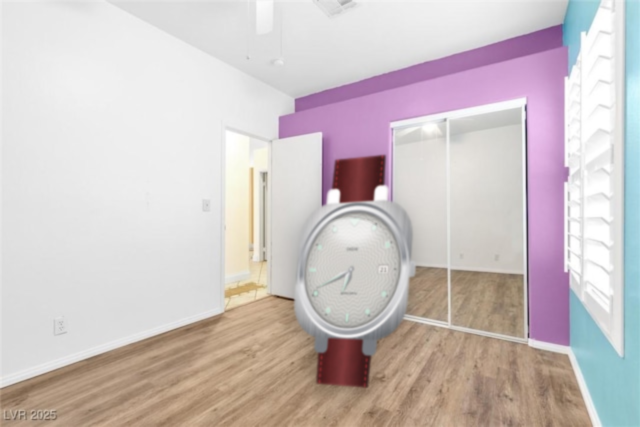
6:41
